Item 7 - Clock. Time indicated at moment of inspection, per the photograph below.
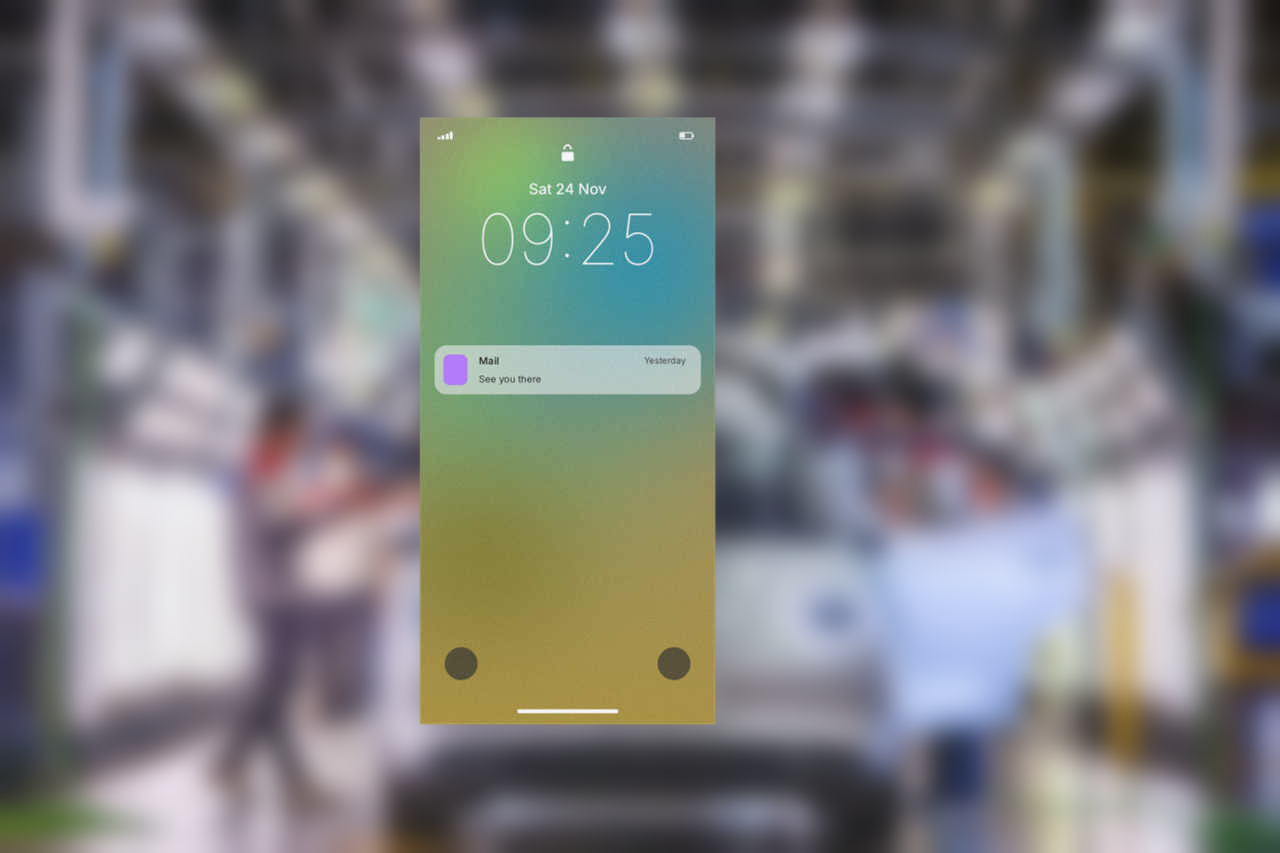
9:25
